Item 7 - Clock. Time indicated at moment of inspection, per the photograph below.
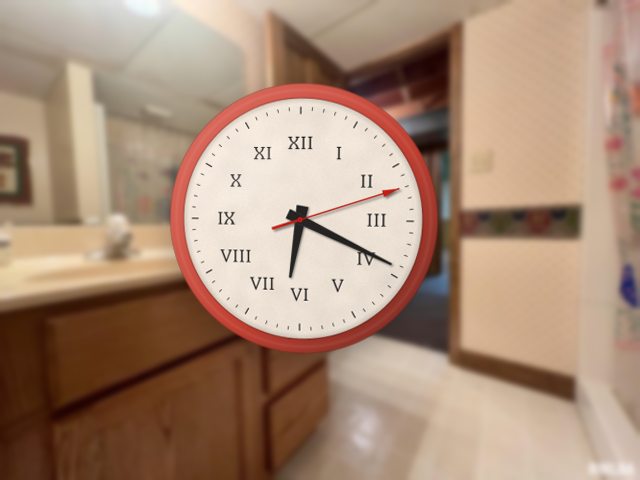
6:19:12
